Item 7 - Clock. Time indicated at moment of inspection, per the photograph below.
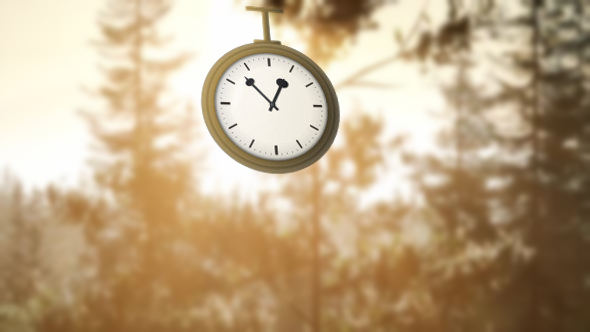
12:53
